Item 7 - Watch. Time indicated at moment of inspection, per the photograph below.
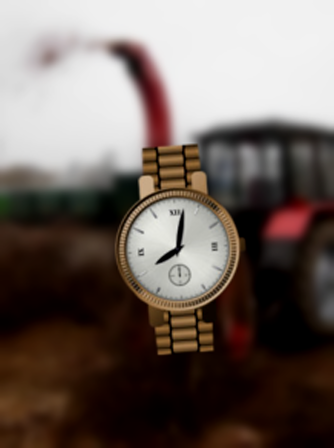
8:02
